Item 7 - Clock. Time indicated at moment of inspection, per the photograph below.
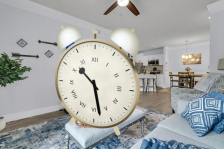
10:28
